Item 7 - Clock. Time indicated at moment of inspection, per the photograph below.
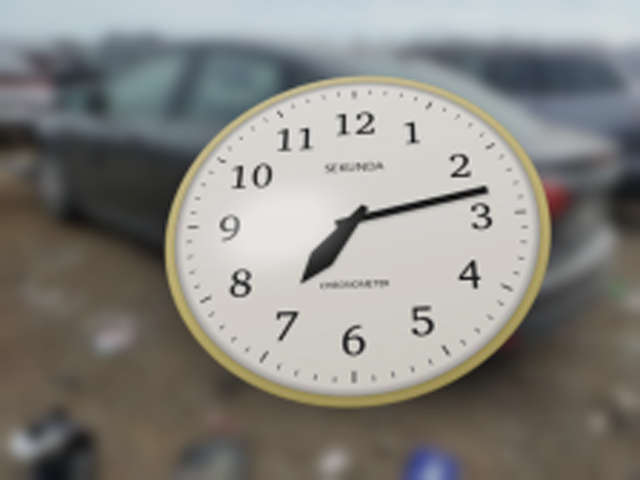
7:13
